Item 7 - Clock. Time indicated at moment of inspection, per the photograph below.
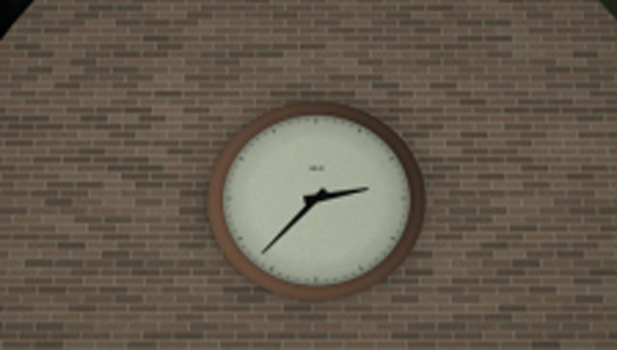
2:37
